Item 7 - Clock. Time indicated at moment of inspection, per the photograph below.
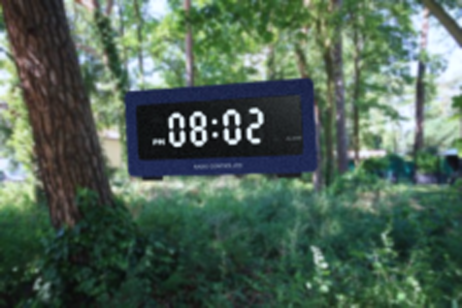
8:02
